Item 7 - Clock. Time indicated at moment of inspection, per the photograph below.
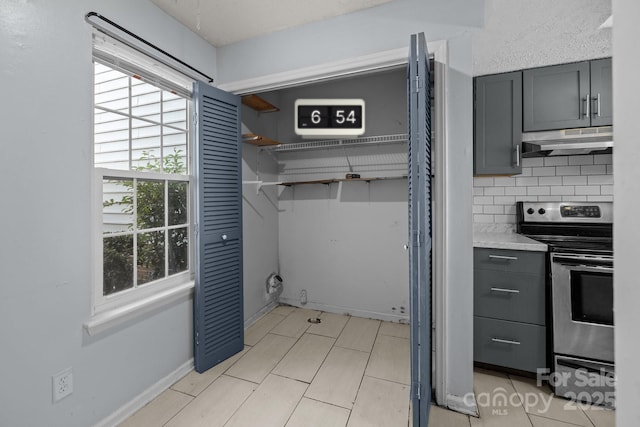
6:54
